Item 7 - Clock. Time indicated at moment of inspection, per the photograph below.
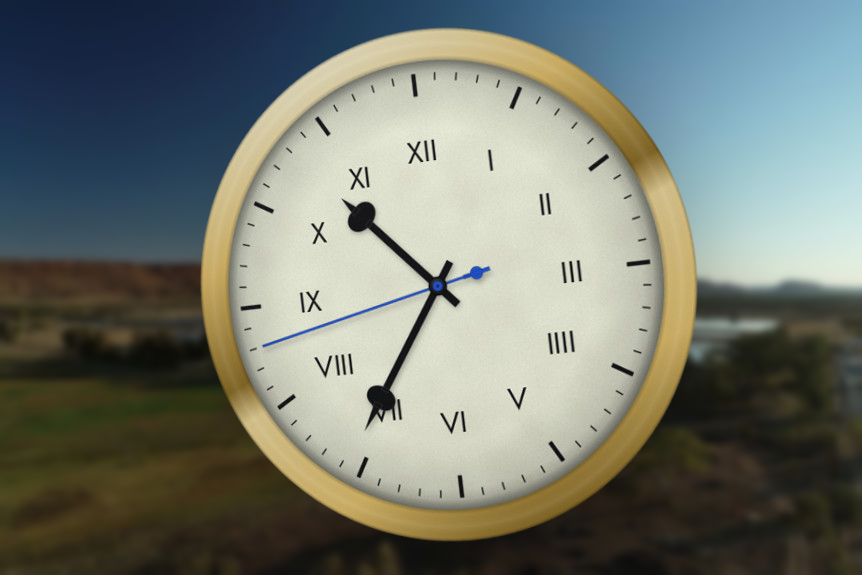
10:35:43
